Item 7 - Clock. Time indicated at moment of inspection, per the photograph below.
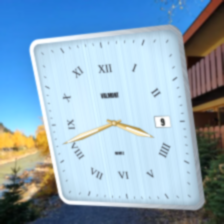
3:42
